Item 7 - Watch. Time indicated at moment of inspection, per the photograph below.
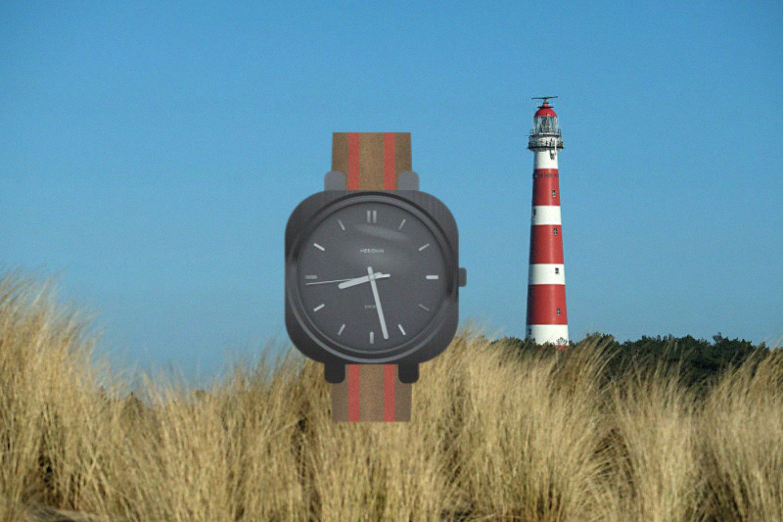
8:27:44
